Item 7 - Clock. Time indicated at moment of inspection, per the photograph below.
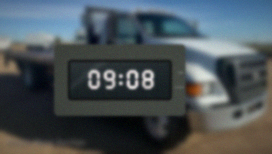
9:08
